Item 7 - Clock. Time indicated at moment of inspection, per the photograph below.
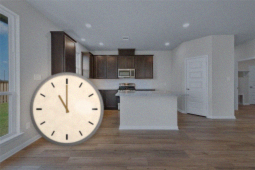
11:00
